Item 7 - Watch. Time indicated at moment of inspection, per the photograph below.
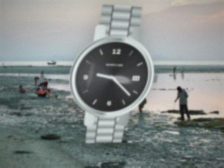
9:22
